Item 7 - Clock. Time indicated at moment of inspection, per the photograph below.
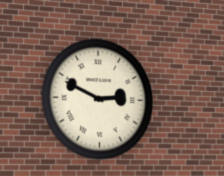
2:49
